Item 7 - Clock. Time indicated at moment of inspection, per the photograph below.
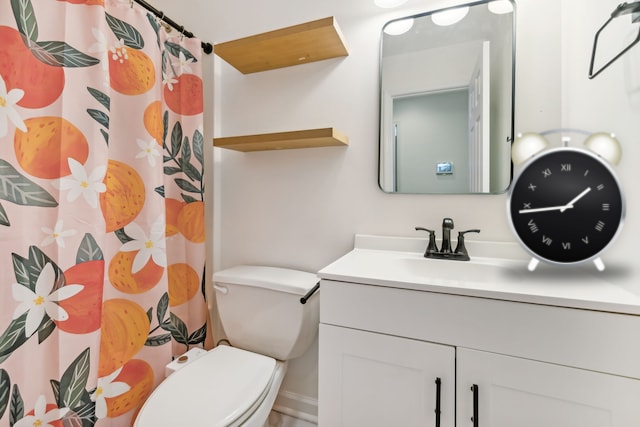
1:44
